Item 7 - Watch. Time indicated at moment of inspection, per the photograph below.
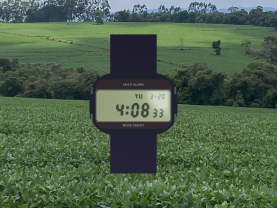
4:08:33
